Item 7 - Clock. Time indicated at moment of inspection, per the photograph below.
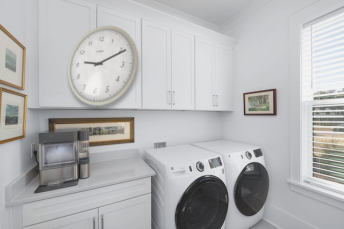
9:11
